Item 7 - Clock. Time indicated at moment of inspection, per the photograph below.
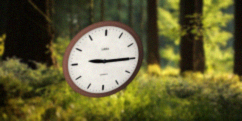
9:15
